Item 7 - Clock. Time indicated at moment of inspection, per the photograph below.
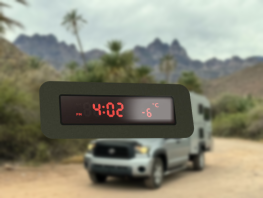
4:02
